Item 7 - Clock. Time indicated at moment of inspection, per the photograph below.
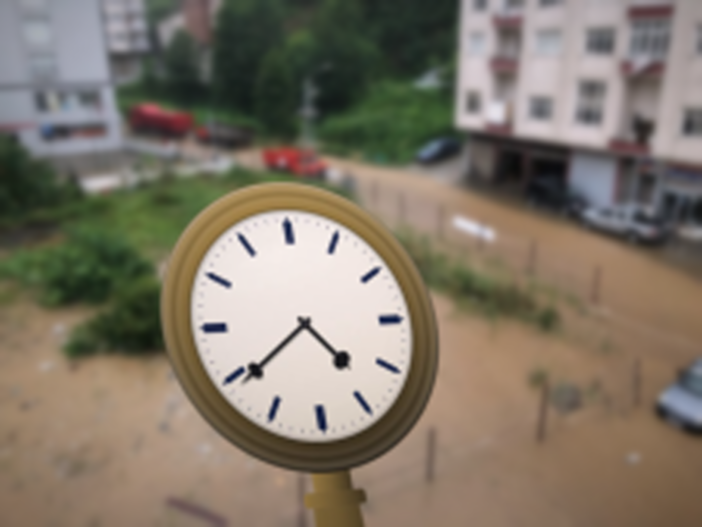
4:39
